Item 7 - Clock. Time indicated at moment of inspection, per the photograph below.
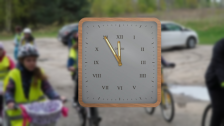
11:55
